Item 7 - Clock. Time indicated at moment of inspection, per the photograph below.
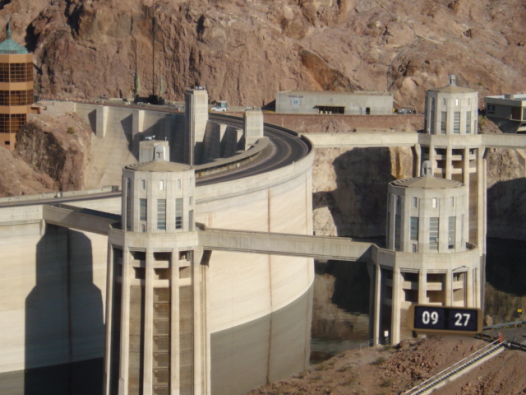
9:27
